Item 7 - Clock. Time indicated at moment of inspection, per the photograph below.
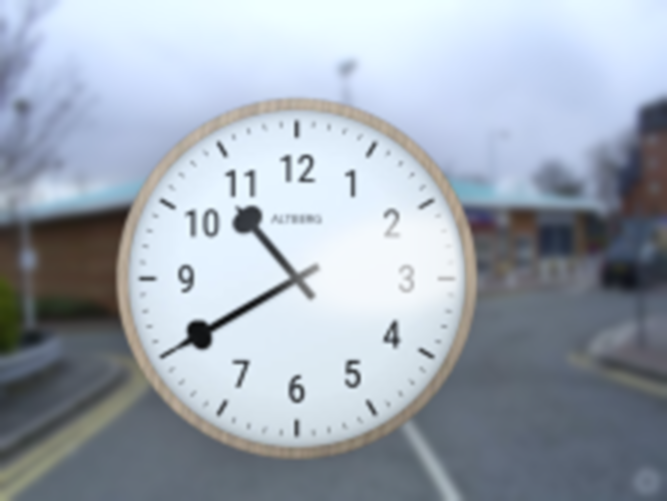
10:40
